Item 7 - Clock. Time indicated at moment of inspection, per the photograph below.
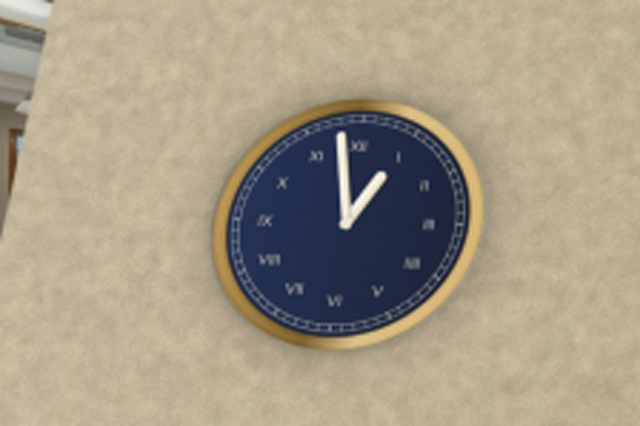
12:58
